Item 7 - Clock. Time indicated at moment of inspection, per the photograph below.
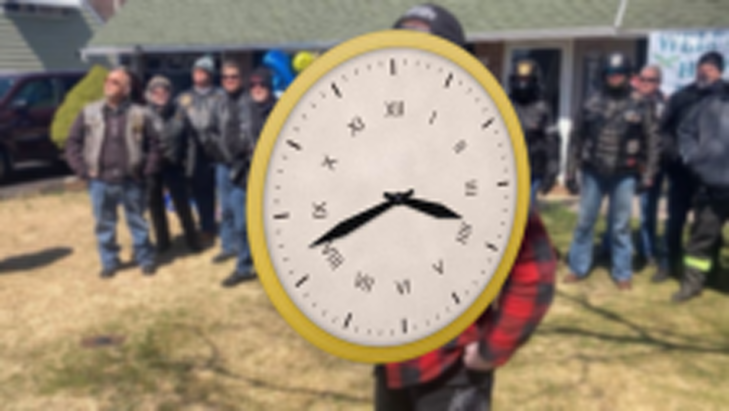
3:42
